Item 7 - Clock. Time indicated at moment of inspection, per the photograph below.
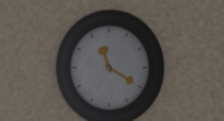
11:20
